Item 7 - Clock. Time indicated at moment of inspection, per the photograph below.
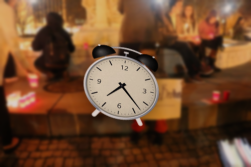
7:23
